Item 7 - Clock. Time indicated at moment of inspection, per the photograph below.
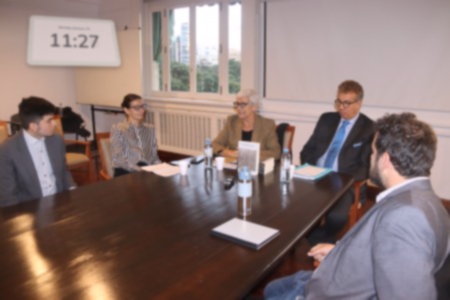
11:27
